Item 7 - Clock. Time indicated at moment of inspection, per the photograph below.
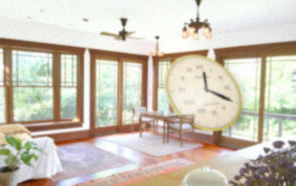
12:20
